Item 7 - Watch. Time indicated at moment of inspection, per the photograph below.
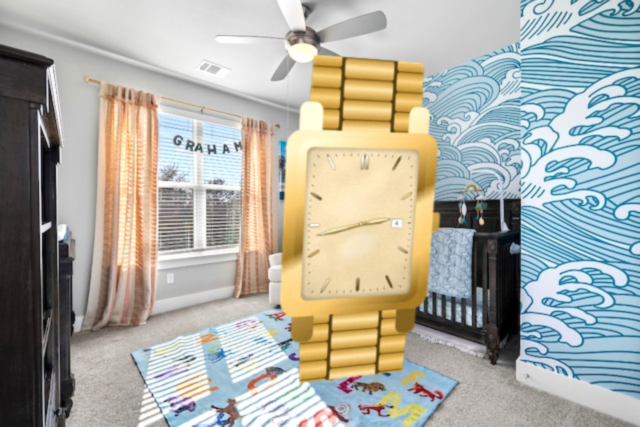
2:43
